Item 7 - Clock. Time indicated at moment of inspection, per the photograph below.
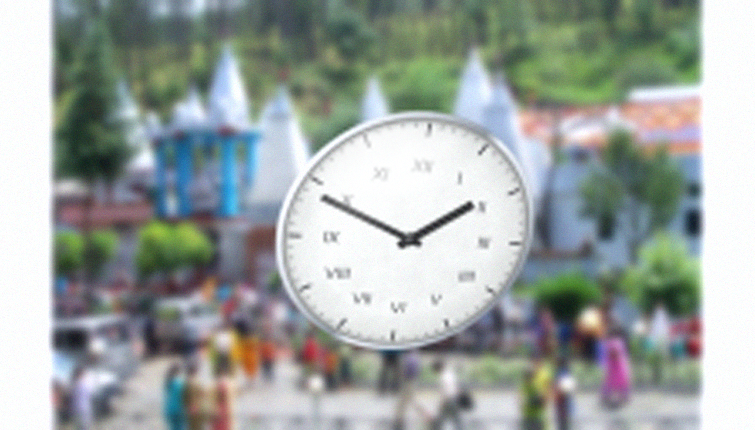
1:49
